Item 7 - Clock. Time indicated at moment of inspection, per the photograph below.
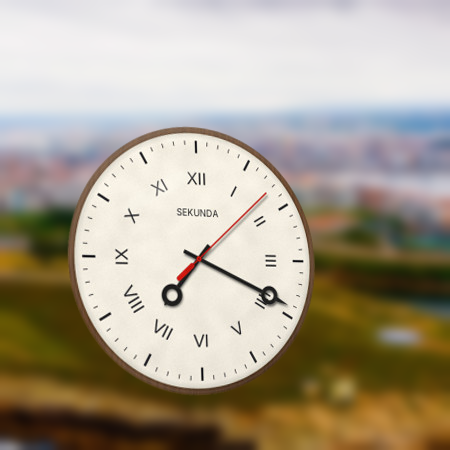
7:19:08
